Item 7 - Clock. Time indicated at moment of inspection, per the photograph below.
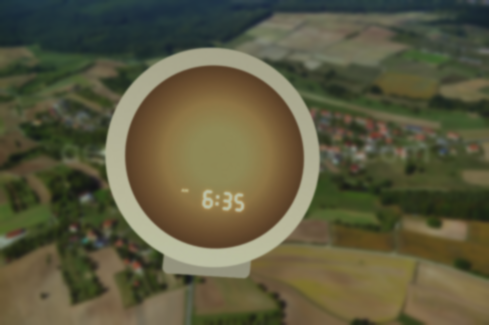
6:35
